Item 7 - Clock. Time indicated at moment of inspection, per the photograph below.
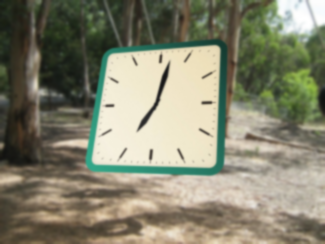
7:02
